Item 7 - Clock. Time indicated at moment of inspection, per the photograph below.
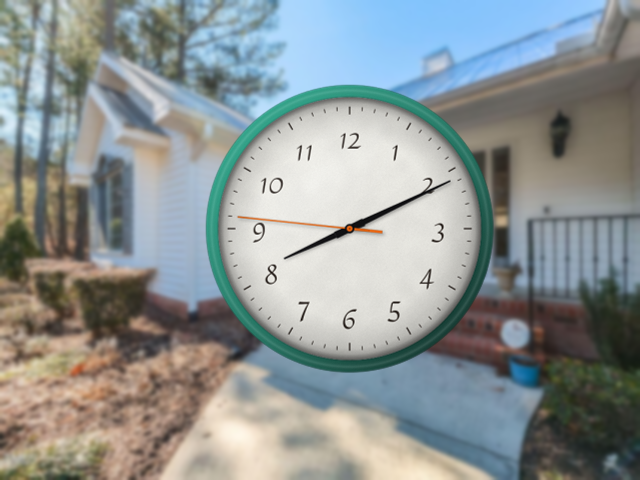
8:10:46
